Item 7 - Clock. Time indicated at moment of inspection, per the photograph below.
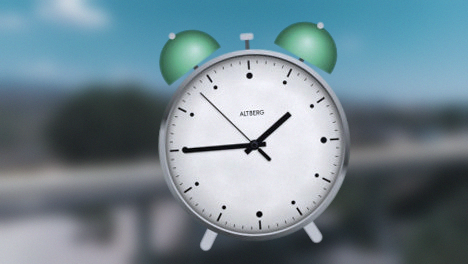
1:44:53
